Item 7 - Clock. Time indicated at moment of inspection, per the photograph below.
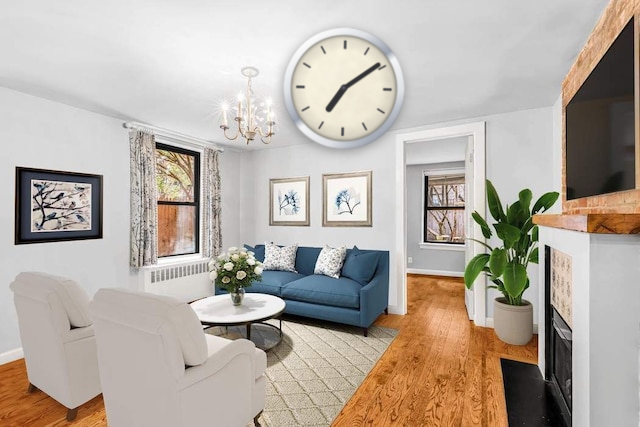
7:09
